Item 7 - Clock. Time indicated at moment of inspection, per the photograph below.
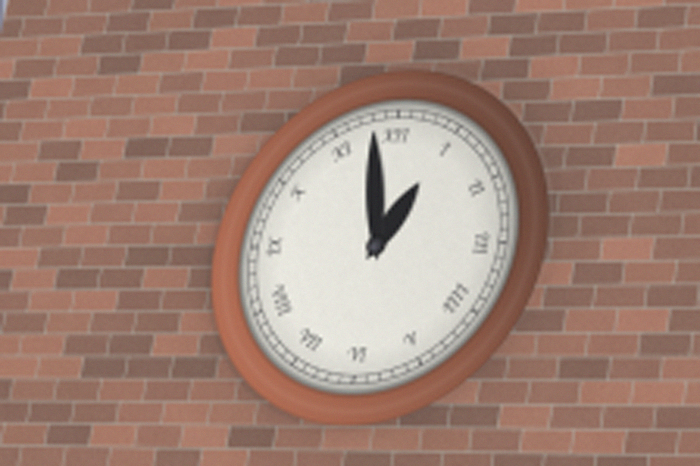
12:58
